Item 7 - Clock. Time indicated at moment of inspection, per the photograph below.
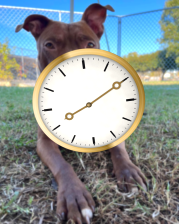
8:10
